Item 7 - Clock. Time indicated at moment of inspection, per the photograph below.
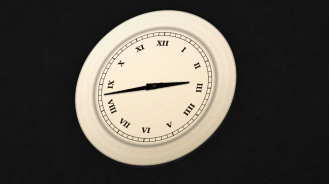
2:43
